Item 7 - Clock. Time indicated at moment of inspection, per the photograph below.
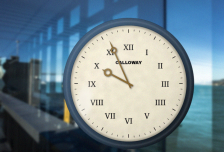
9:56
